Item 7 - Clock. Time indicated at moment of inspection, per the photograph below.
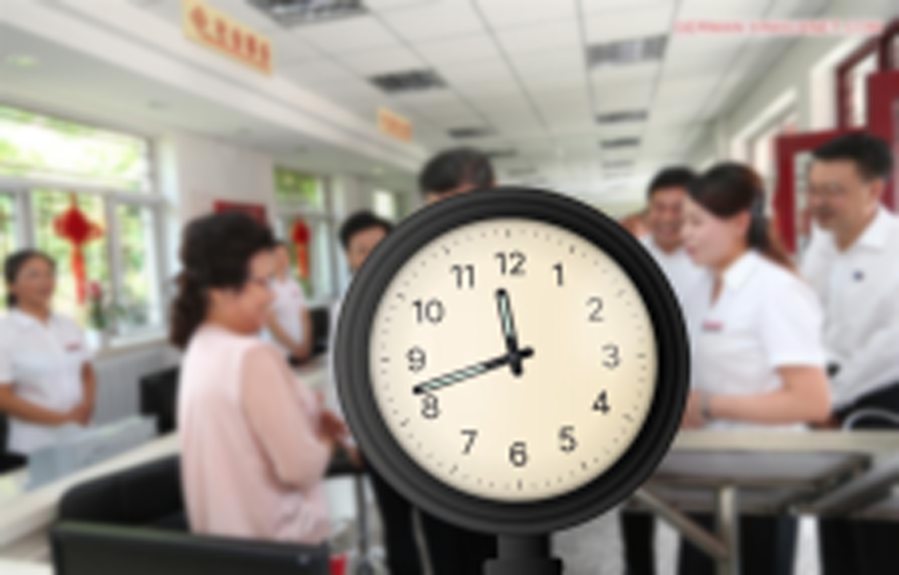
11:42
